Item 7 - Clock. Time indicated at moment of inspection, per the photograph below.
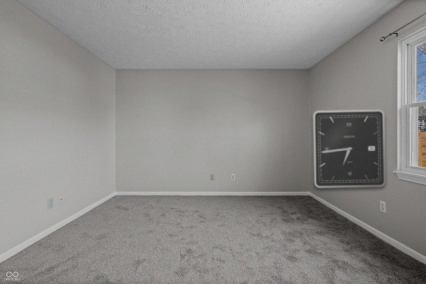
6:44
